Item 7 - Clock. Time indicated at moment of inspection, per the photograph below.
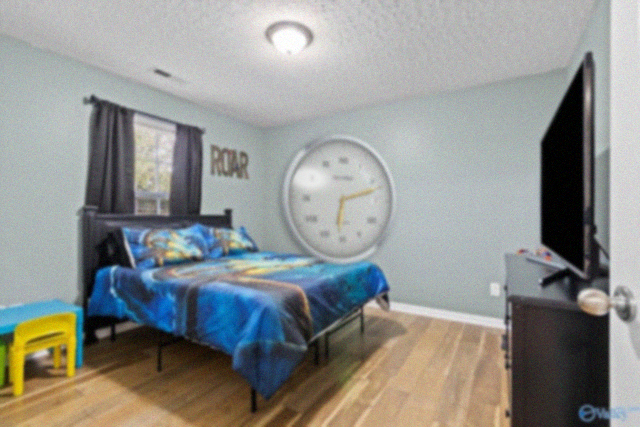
6:12
